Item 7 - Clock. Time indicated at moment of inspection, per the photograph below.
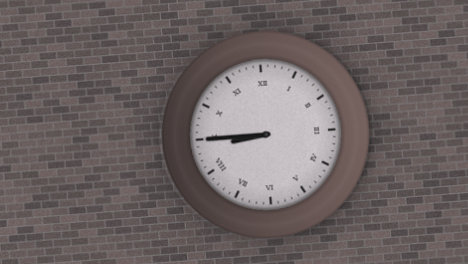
8:45
